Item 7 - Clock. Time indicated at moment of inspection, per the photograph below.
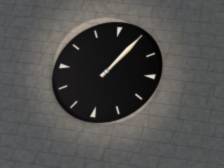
1:05
